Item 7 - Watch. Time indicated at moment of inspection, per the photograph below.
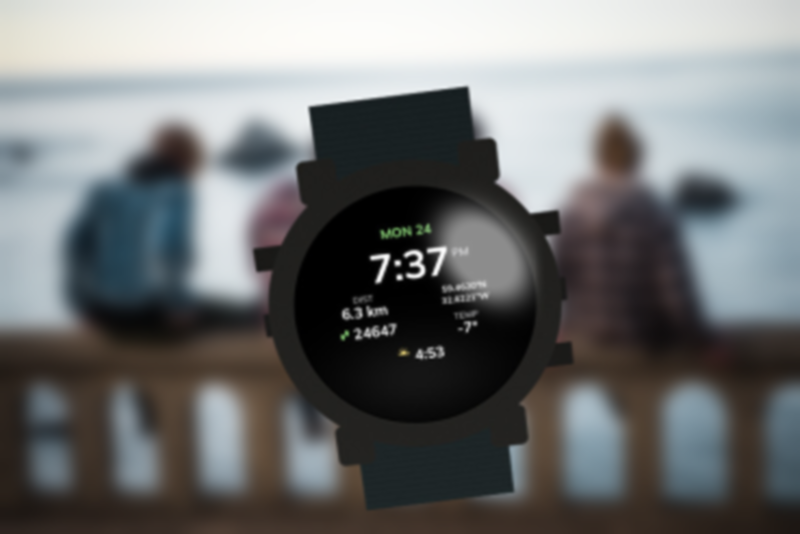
7:37
